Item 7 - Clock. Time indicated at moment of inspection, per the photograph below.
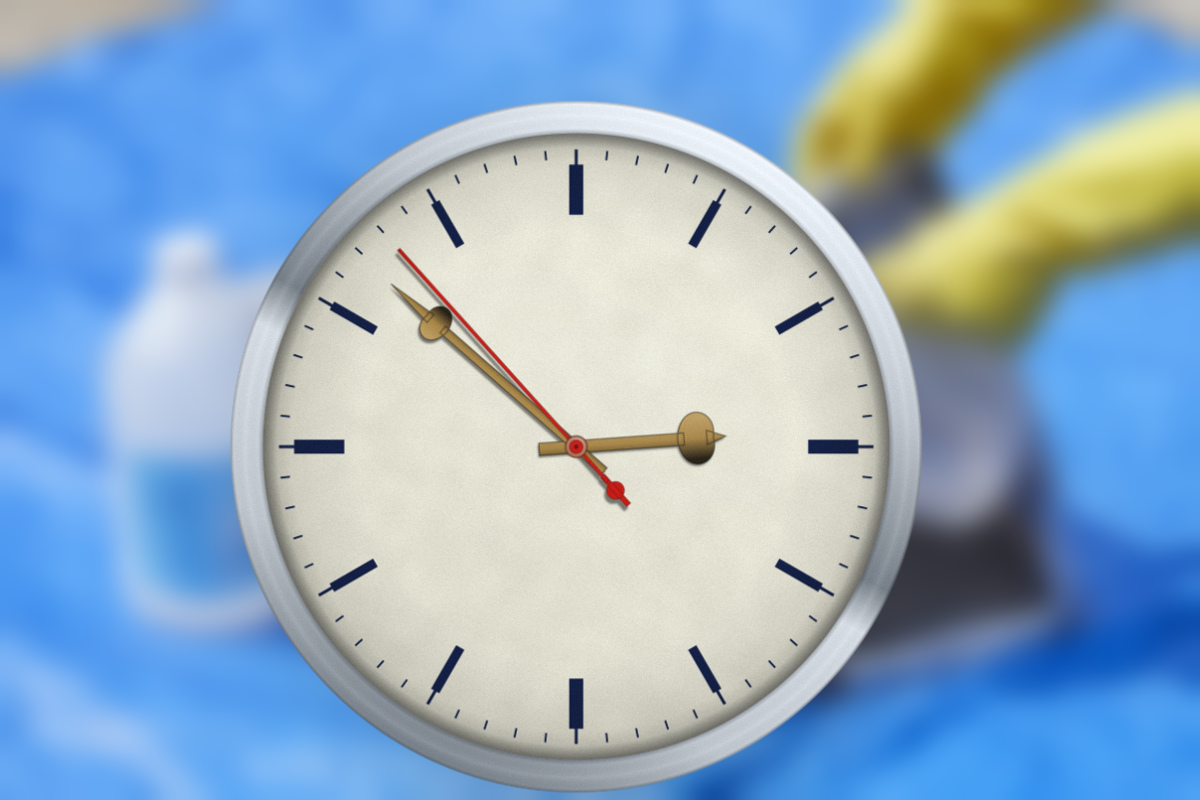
2:51:53
